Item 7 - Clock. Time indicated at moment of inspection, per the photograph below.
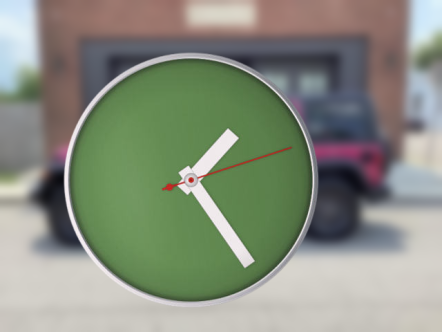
1:24:12
